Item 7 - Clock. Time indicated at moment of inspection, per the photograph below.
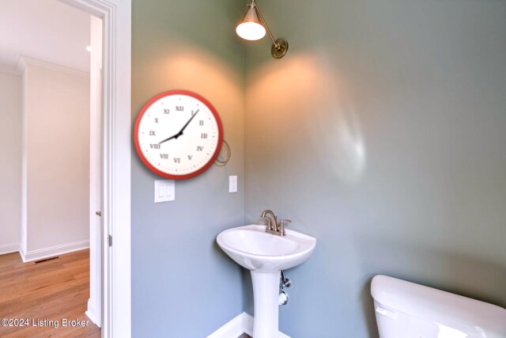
8:06
